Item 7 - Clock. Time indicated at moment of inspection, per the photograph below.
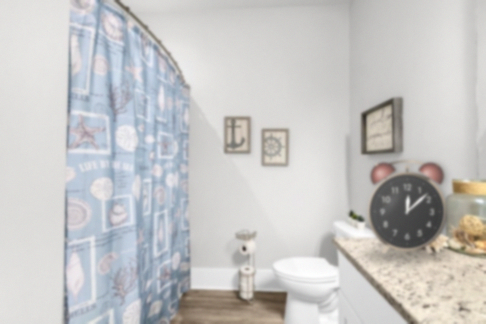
12:08
